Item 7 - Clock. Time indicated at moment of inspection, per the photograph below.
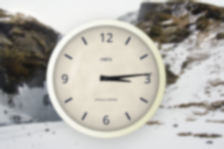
3:14
